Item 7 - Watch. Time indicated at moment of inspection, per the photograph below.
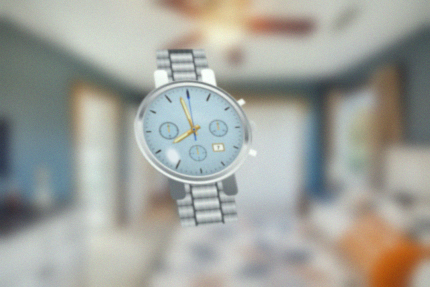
7:58
